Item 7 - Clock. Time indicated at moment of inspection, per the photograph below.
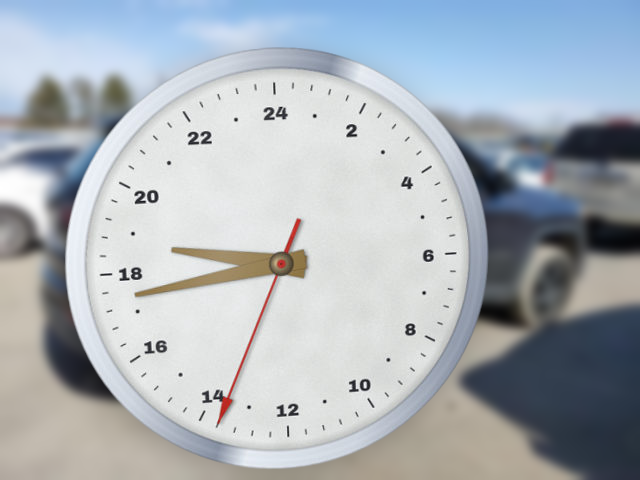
18:43:34
